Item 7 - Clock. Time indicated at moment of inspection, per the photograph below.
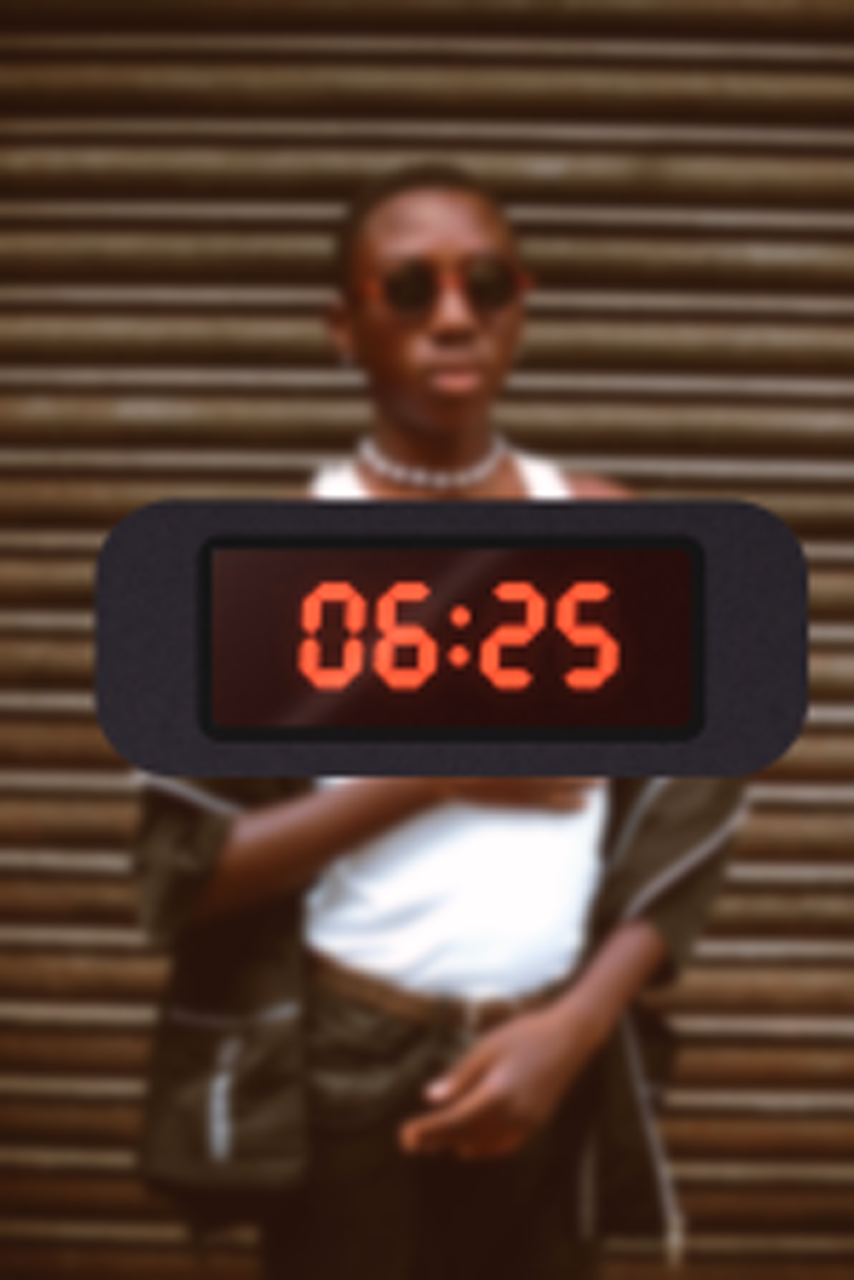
6:25
